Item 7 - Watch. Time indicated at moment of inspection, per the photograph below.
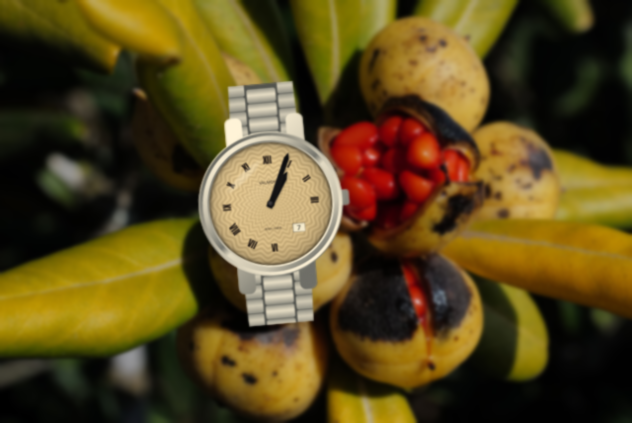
1:04
